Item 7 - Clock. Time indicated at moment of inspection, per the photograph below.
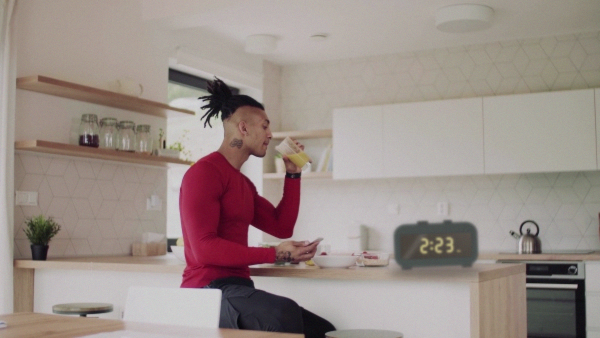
2:23
